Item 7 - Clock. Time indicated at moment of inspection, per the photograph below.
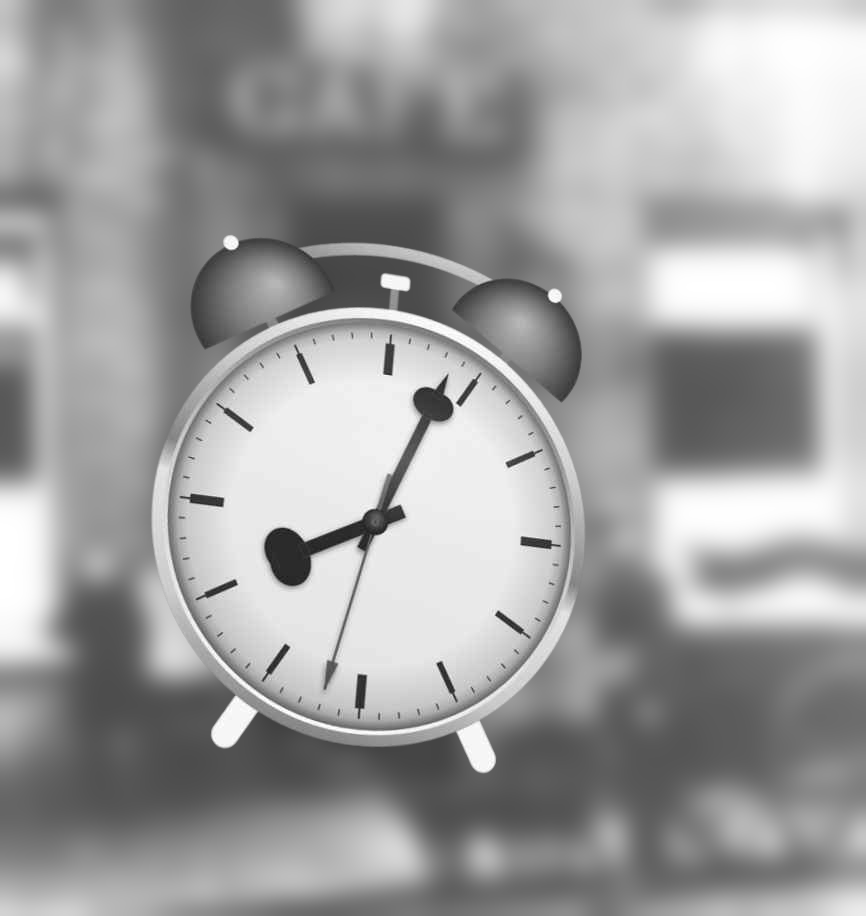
8:03:32
